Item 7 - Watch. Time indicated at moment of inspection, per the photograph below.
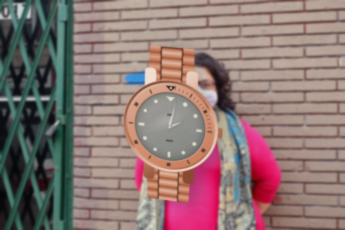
2:02
